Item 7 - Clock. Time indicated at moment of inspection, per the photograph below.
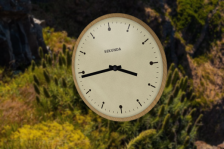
3:44
